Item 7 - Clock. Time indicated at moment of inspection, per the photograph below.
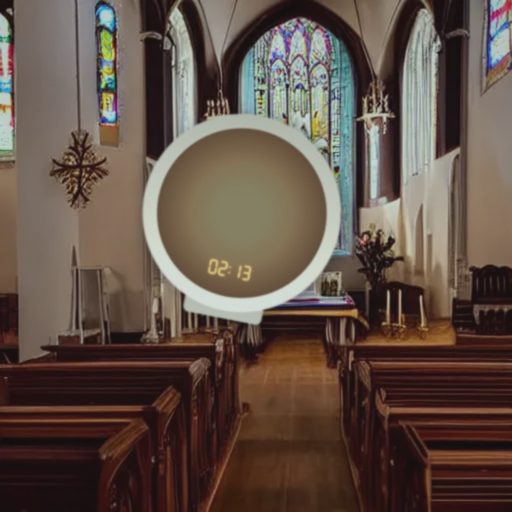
2:13
